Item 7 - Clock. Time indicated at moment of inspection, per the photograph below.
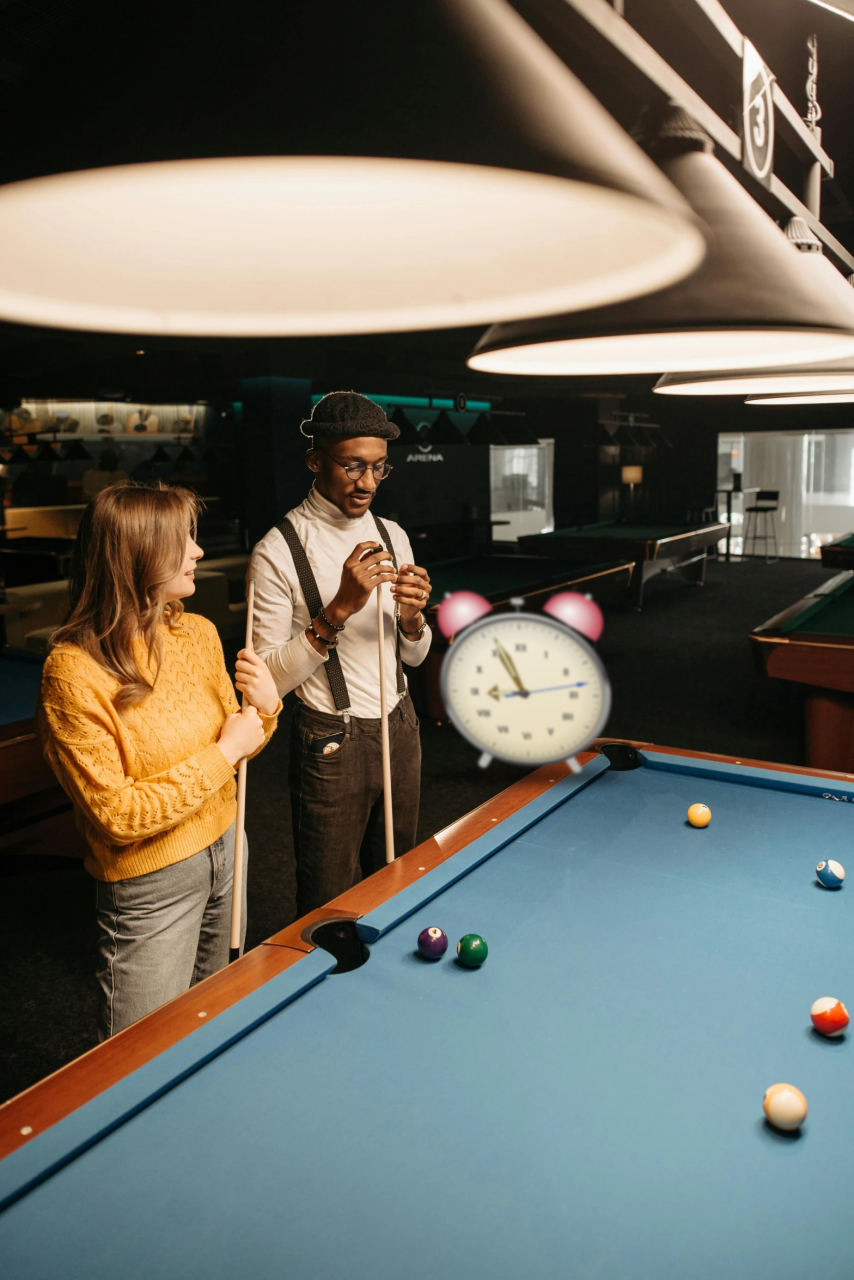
8:56:13
